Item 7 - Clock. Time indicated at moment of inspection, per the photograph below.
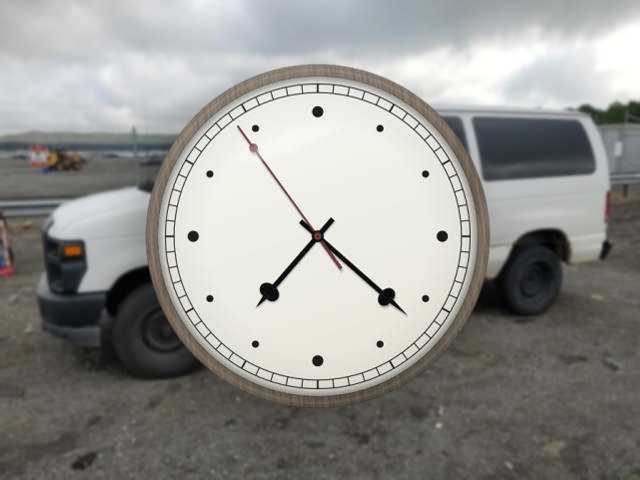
7:21:54
